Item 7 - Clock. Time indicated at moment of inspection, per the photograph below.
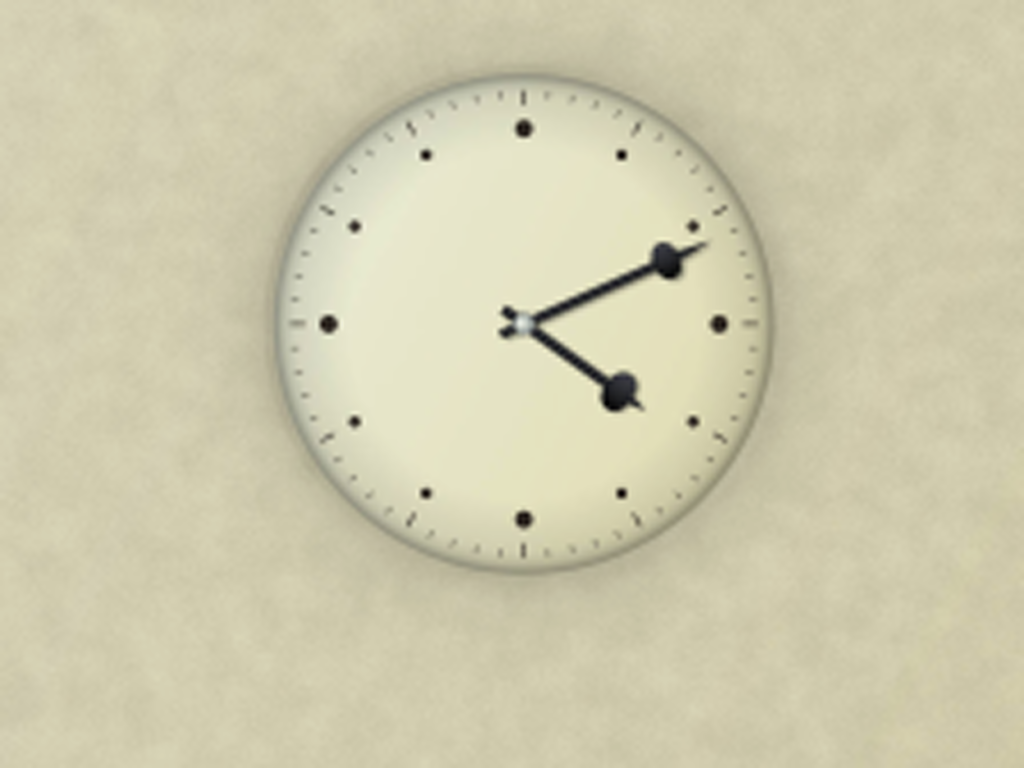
4:11
